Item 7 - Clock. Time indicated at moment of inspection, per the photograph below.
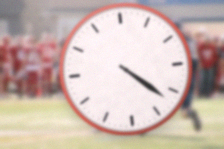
4:22
